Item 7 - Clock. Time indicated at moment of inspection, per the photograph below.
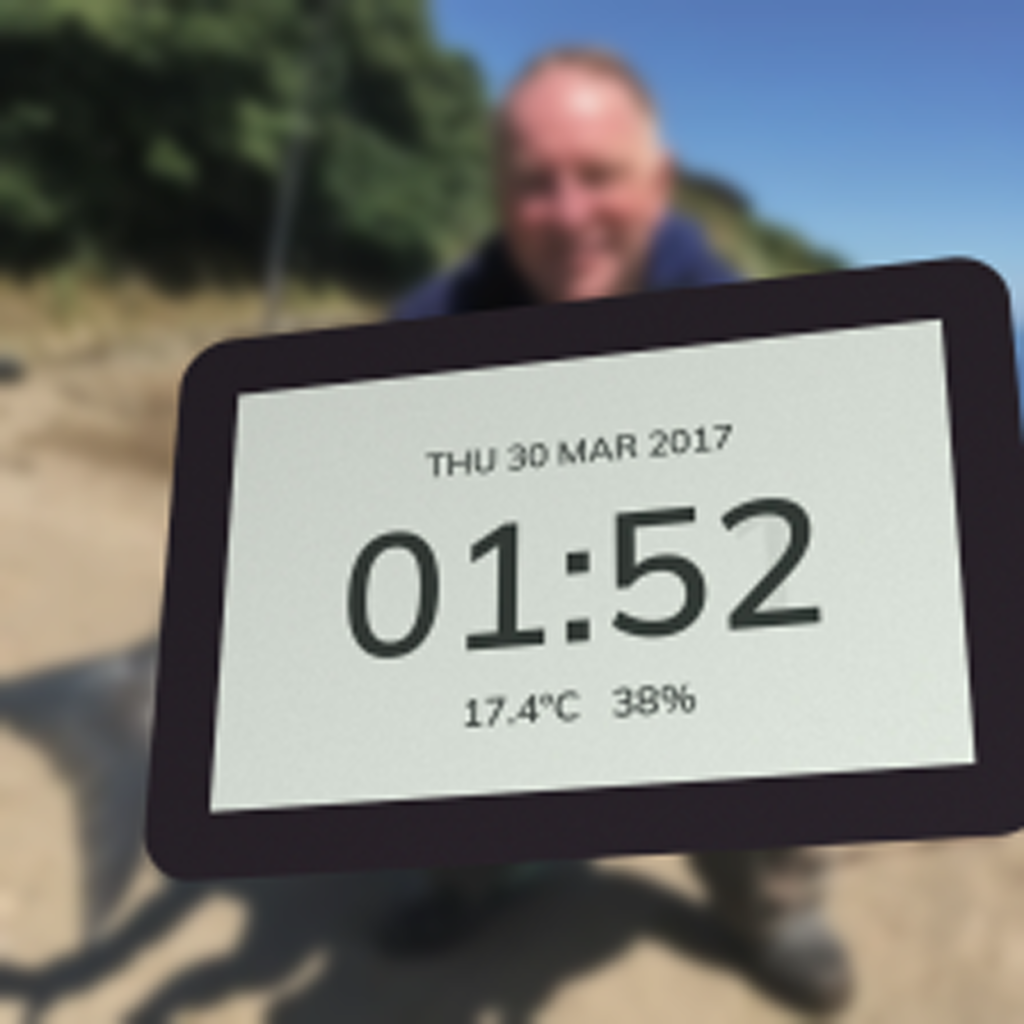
1:52
